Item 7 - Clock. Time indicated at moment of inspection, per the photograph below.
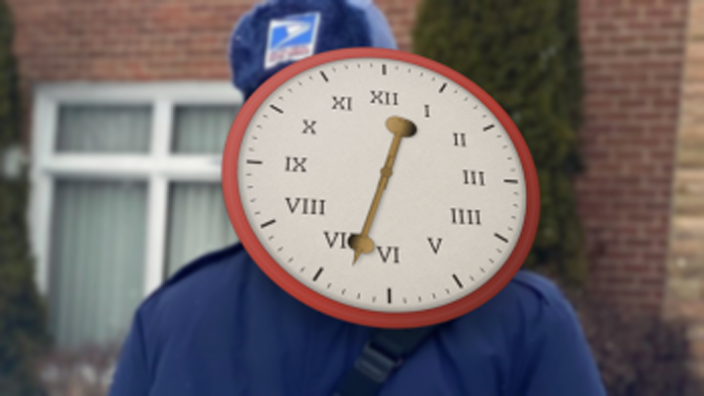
12:33
